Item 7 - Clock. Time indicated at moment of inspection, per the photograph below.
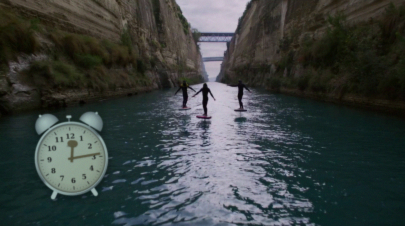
12:14
